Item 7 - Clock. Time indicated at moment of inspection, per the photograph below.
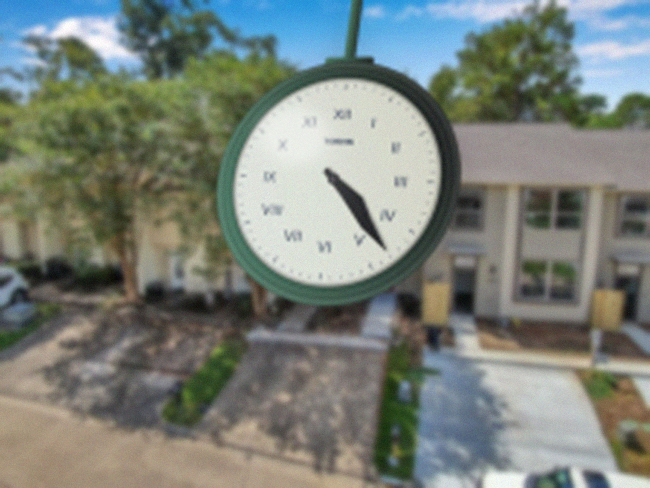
4:23
